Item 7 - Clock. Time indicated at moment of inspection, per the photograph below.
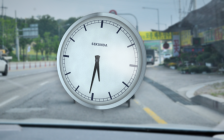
5:31
